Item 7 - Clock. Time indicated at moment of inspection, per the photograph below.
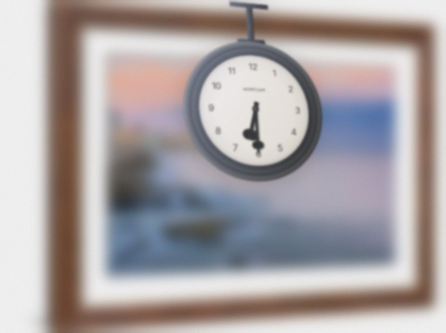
6:30
